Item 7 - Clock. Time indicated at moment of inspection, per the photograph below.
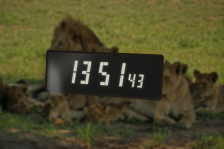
13:51:43
